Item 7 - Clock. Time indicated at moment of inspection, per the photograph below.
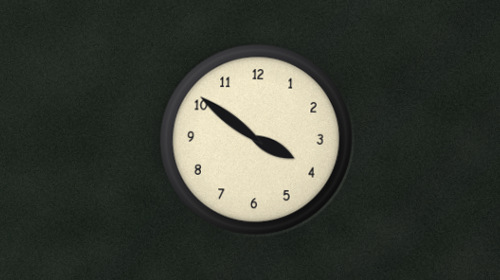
3:51
